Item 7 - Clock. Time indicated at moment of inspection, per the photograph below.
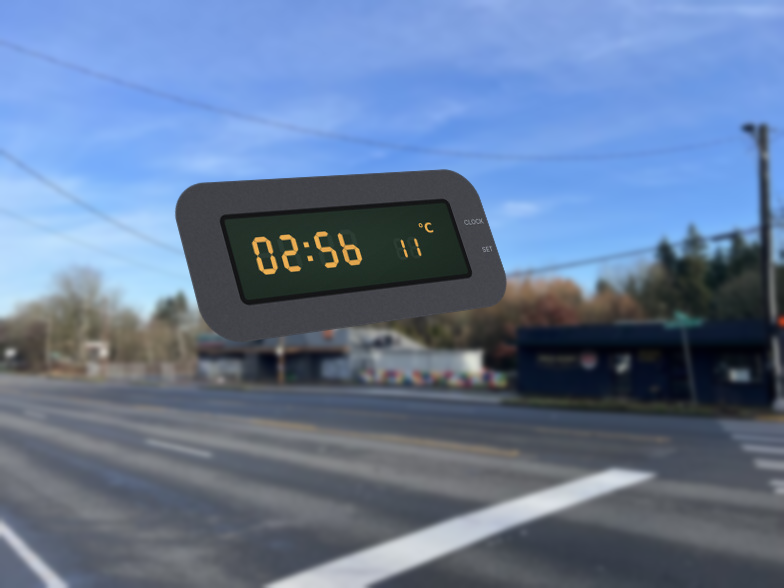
2:56
